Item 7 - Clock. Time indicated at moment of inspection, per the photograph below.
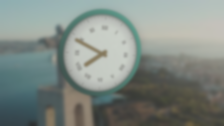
7:49
